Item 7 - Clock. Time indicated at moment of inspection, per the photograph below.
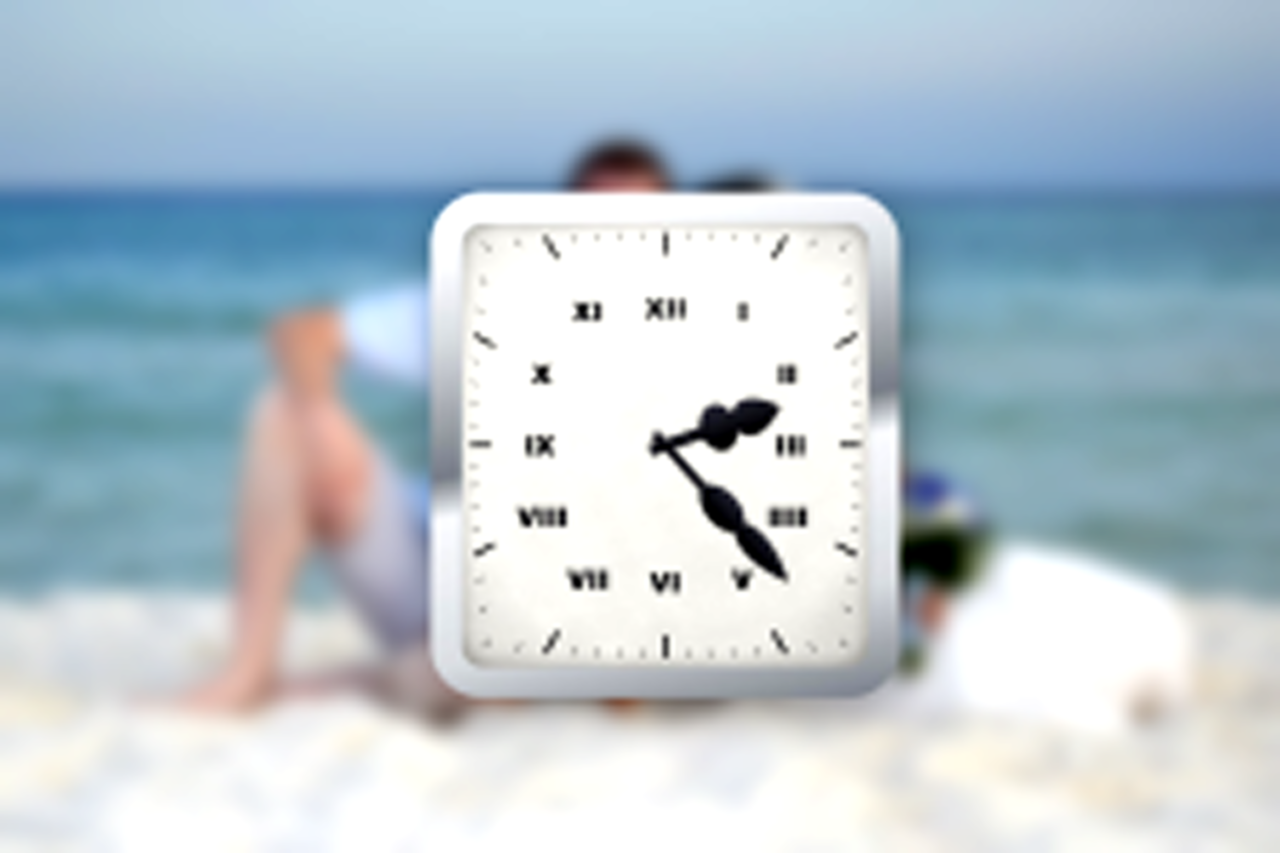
2:23
